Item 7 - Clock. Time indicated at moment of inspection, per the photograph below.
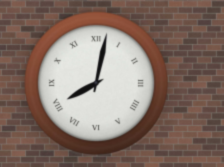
8:02
